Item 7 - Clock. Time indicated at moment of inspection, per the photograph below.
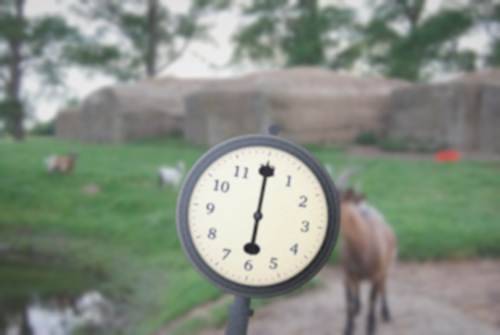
6:00
